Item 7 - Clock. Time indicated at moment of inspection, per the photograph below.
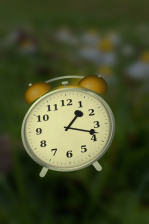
1:18
